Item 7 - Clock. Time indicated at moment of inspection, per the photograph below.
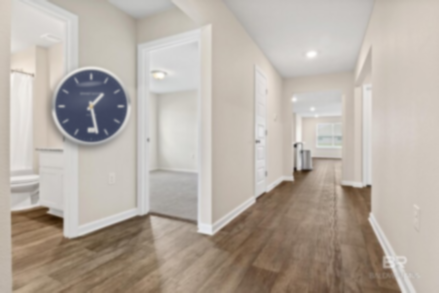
1:28
